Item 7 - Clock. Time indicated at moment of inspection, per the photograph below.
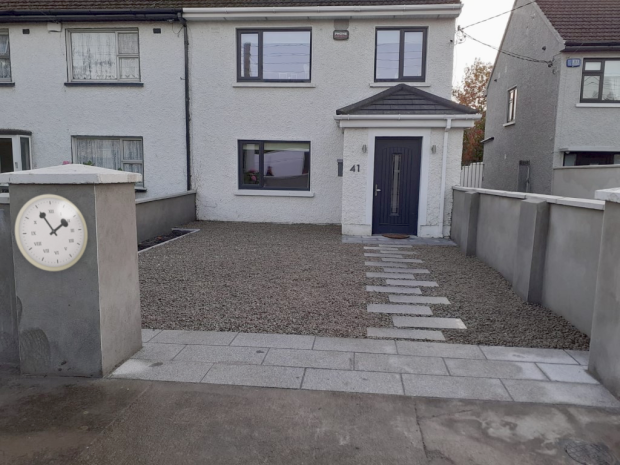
1:55
